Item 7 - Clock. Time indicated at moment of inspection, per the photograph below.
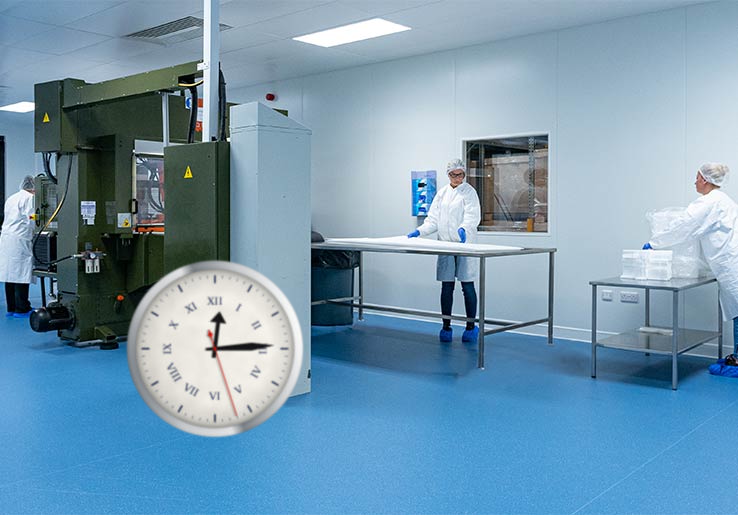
12:14:27
